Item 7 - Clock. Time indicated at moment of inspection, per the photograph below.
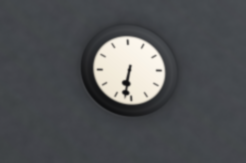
6:32
